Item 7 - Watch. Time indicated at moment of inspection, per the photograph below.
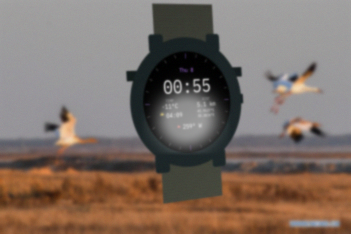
0:55
